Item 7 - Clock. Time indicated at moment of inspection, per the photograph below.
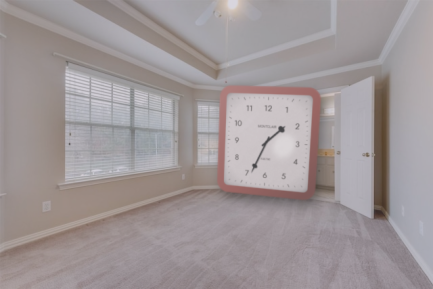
1:34
